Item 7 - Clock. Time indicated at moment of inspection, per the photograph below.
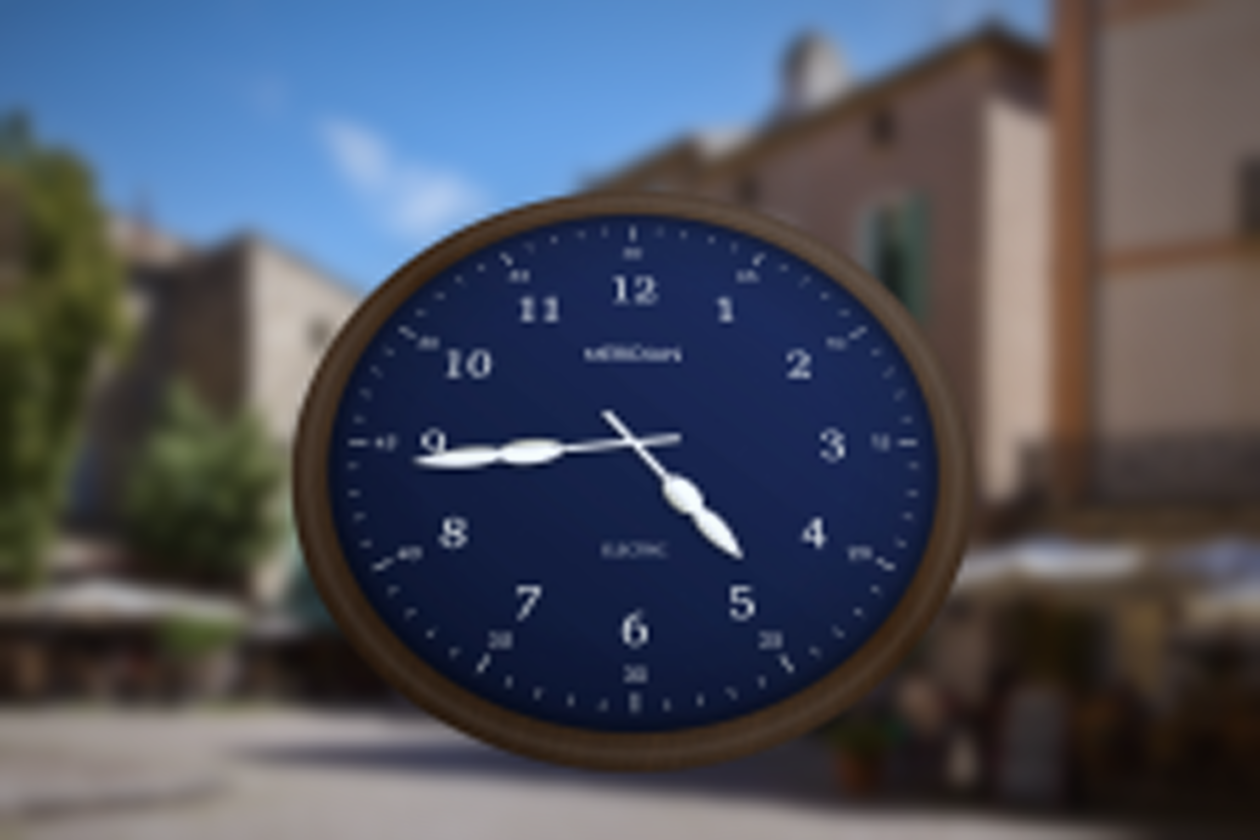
4:44
